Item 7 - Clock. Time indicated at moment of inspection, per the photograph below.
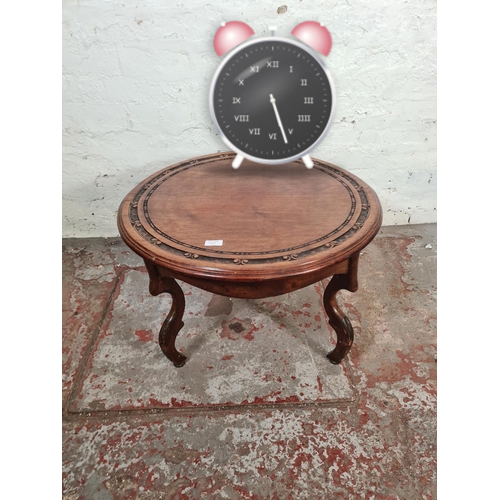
5:27
